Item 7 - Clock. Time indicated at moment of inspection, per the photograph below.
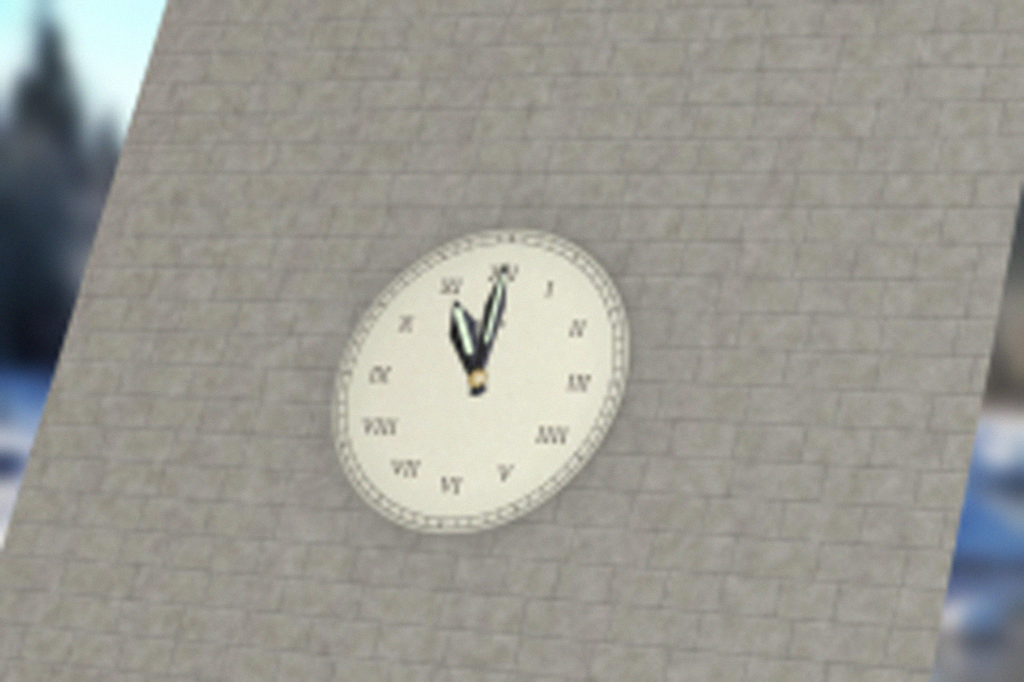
11:00
